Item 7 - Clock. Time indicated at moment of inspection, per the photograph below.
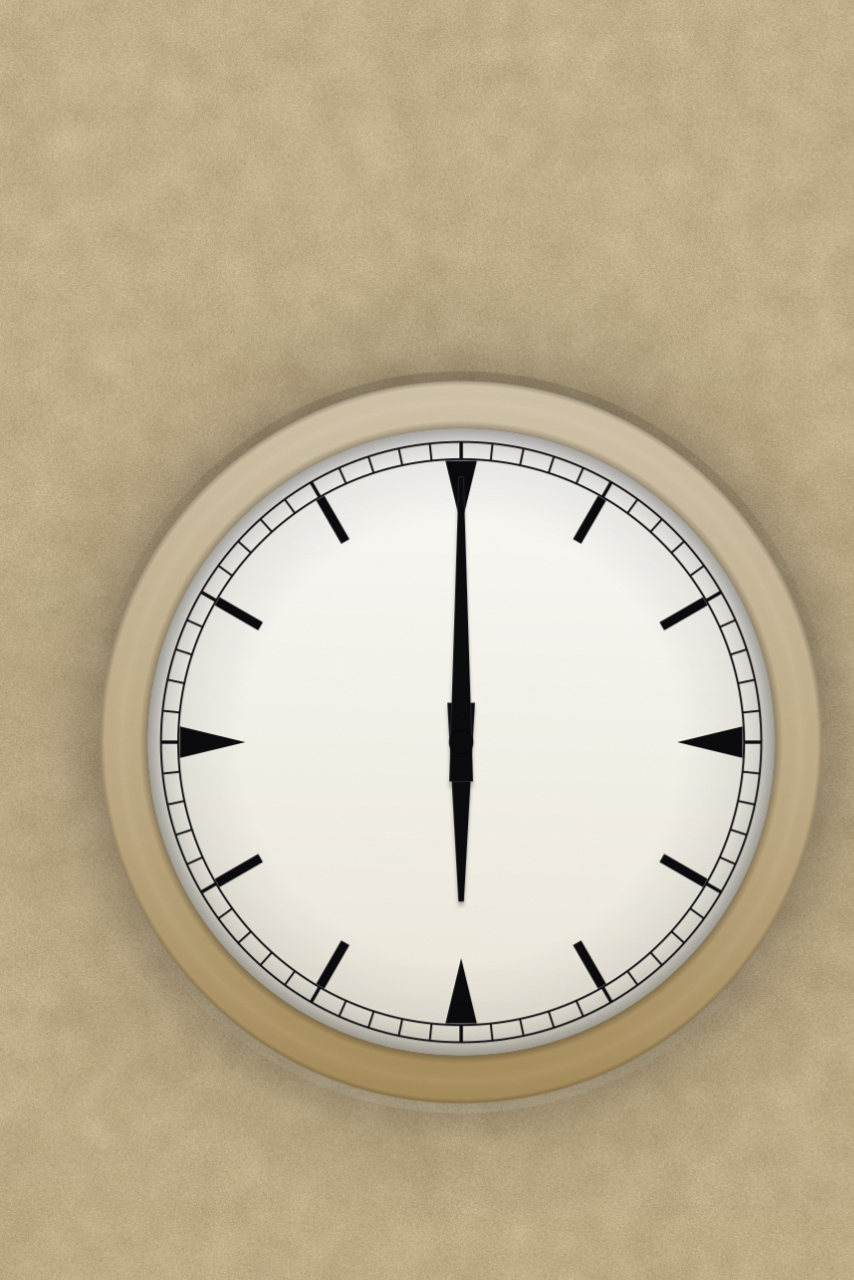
6:00
